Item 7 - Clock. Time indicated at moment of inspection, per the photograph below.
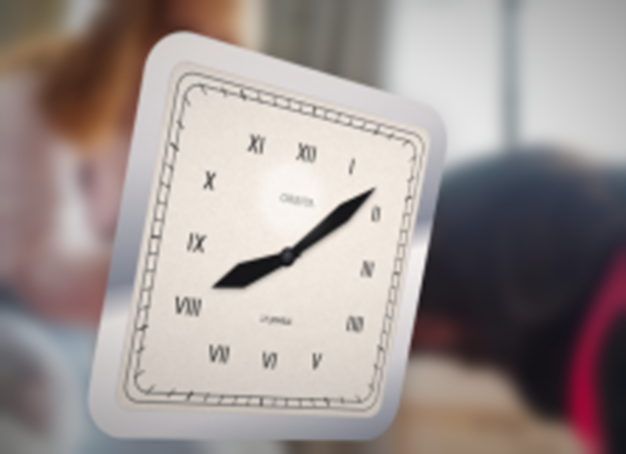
8:08
